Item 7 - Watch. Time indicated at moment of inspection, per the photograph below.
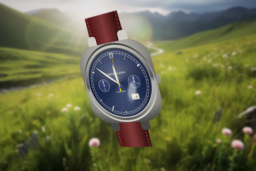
11:52
